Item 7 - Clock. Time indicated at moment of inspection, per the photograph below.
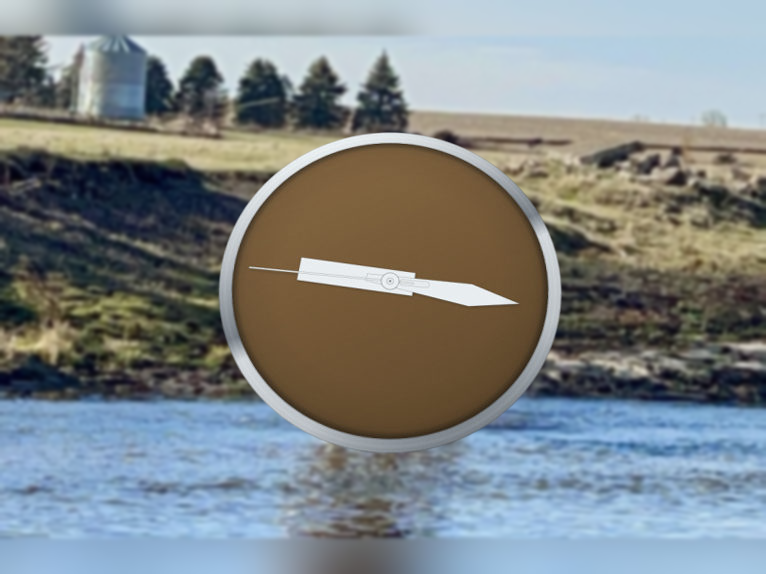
9:16:46
